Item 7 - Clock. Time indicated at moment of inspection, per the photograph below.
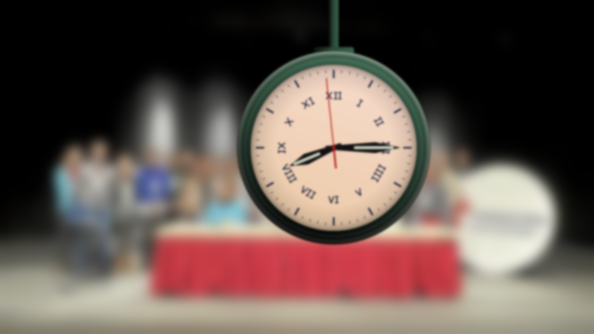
8:14:59
